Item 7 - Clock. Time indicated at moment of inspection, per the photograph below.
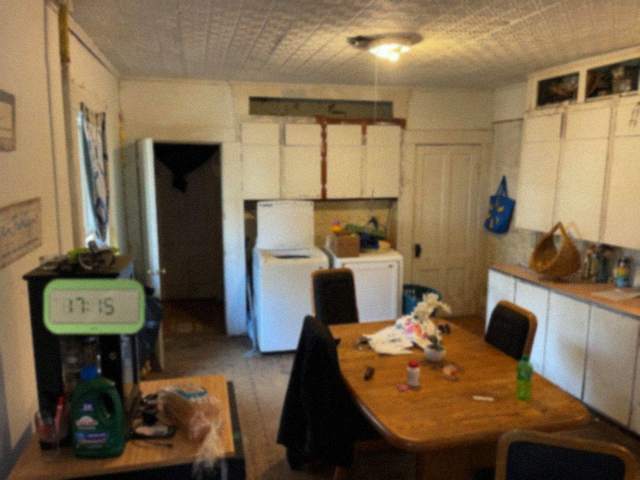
17:15
